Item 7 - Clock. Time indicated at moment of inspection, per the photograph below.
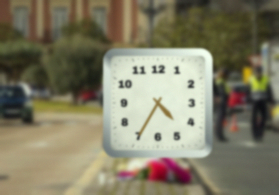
4:35
